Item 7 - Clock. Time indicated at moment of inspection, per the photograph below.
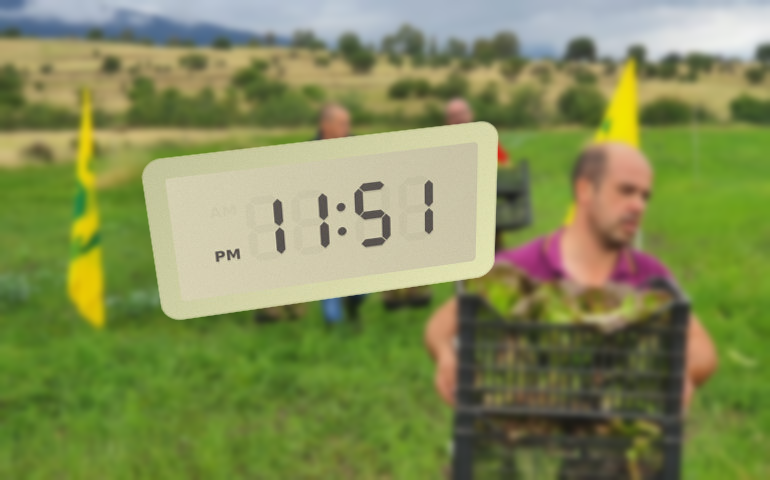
11:51
